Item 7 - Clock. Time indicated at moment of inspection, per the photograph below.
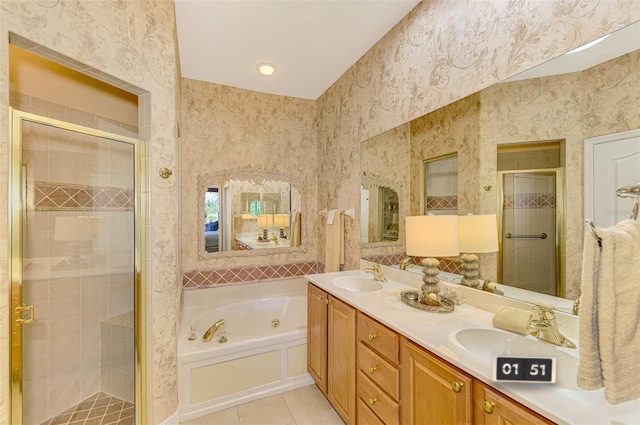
1:51
